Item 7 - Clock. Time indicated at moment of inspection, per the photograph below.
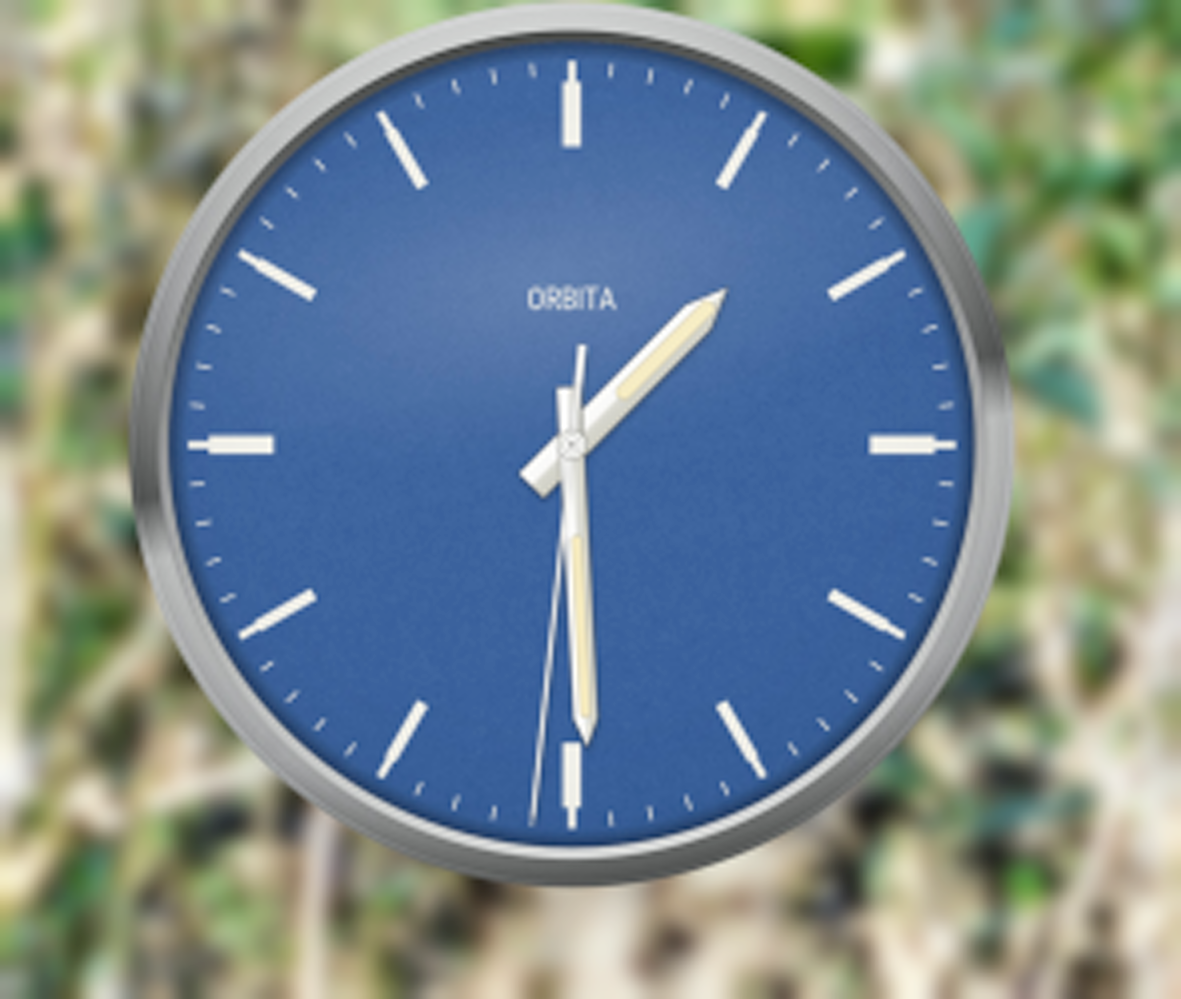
1:29:31
